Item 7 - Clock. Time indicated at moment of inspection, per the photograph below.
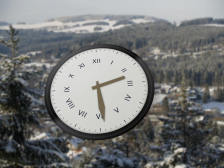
2:29
